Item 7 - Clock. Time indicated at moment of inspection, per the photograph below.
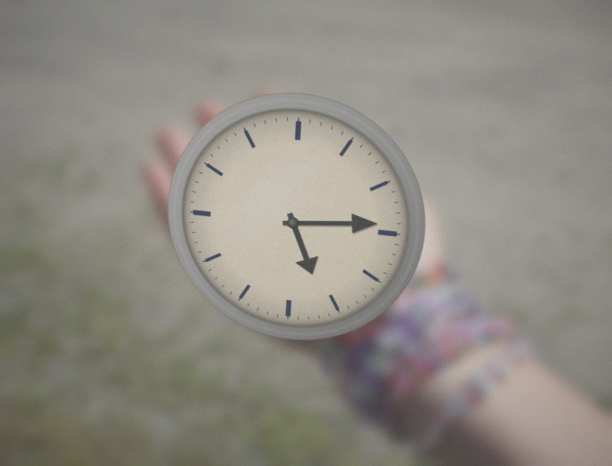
5:14
